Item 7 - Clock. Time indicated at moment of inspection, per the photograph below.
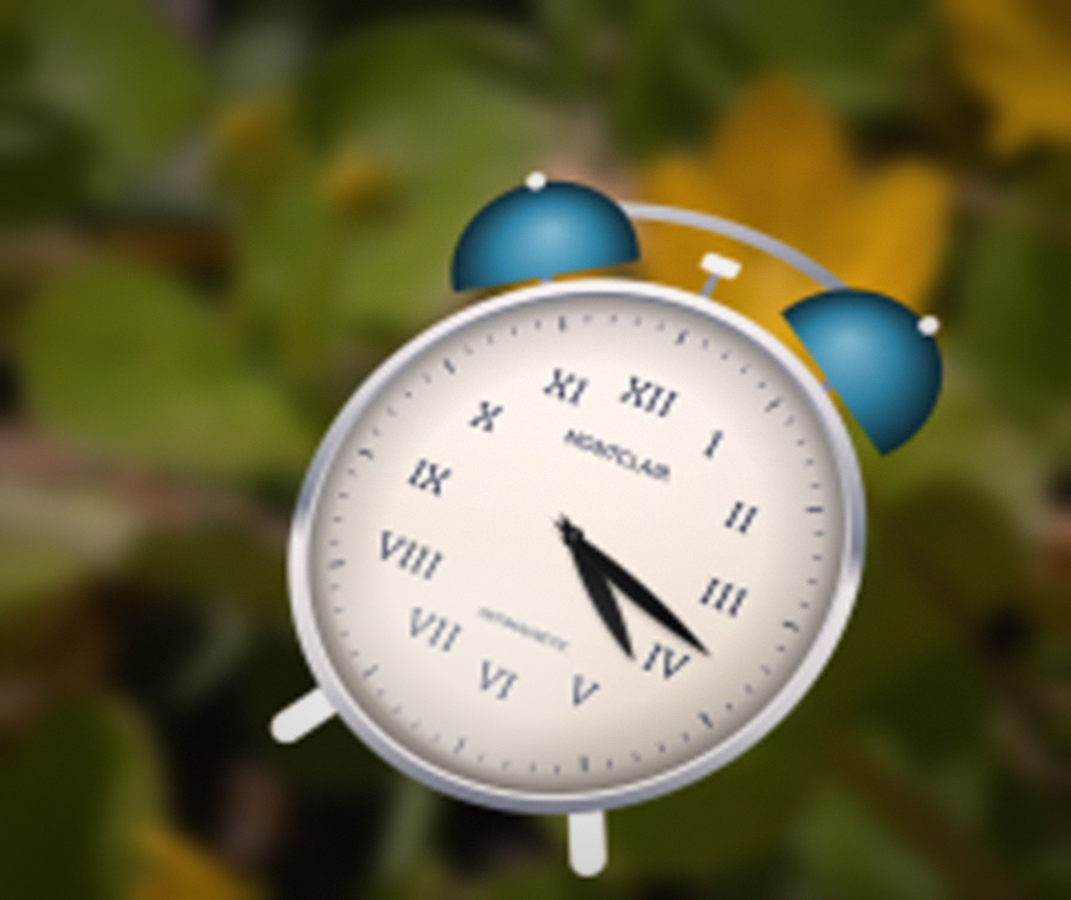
4:18
